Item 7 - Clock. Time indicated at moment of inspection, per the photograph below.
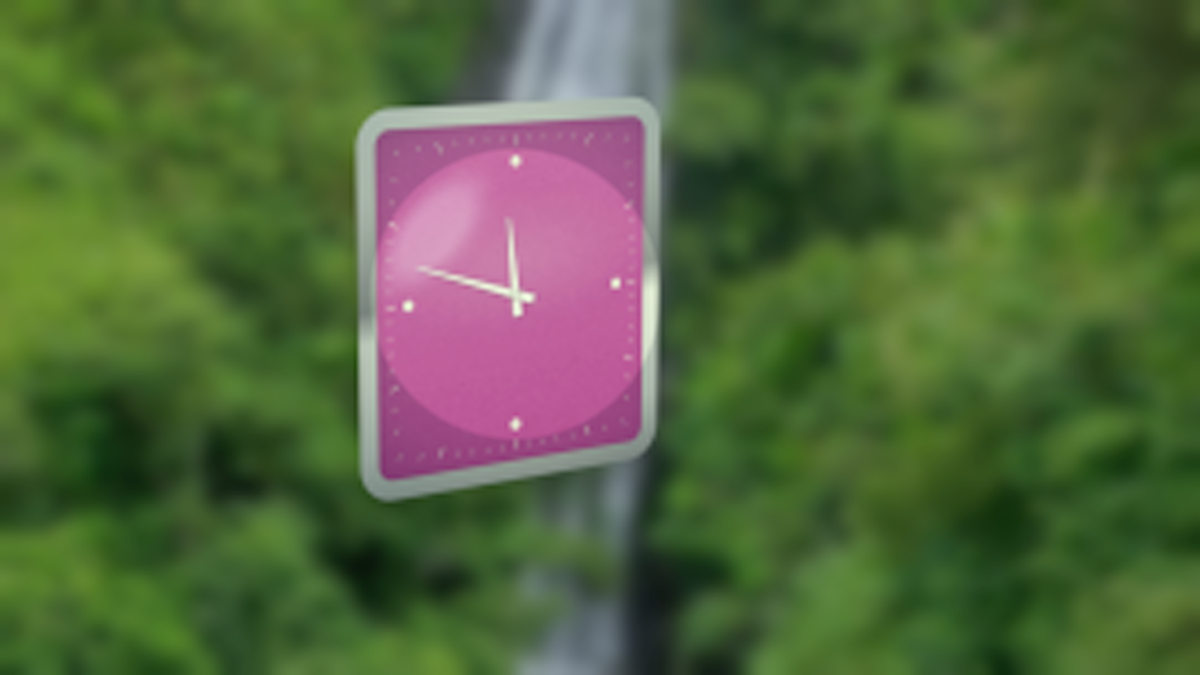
11:48
